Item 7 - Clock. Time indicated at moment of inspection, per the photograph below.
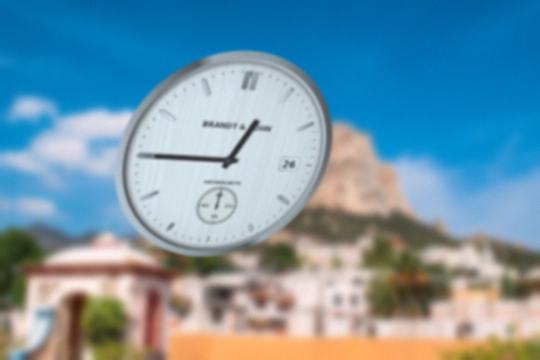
12:45
